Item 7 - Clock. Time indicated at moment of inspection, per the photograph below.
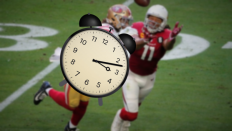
3:12
